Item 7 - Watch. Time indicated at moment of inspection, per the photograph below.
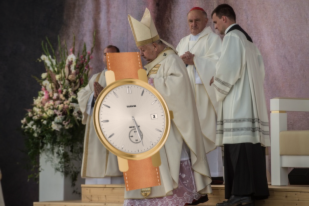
5:28
